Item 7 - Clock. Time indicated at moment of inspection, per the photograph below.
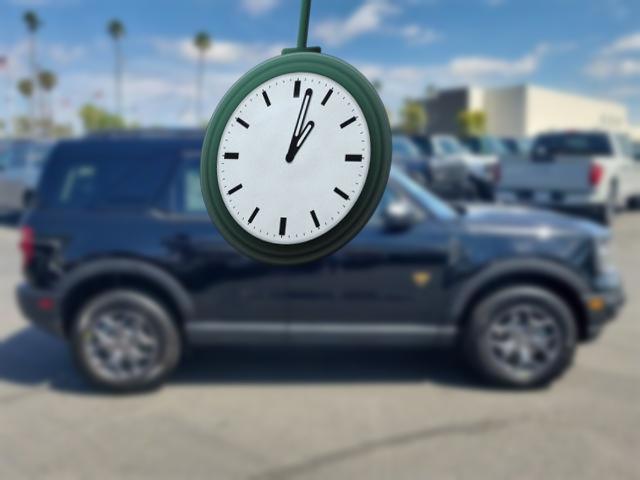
1:02
